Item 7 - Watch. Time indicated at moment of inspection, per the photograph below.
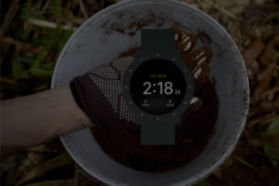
2:18
